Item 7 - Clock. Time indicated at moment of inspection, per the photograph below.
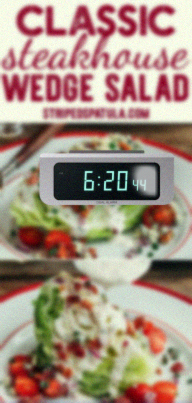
6:20:44
